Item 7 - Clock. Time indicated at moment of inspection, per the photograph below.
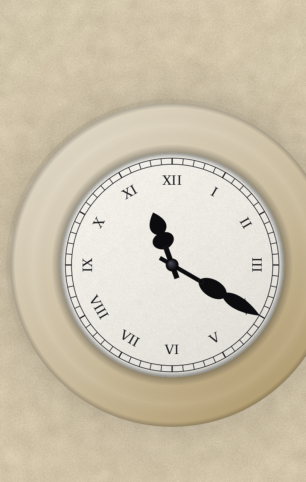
11:20
